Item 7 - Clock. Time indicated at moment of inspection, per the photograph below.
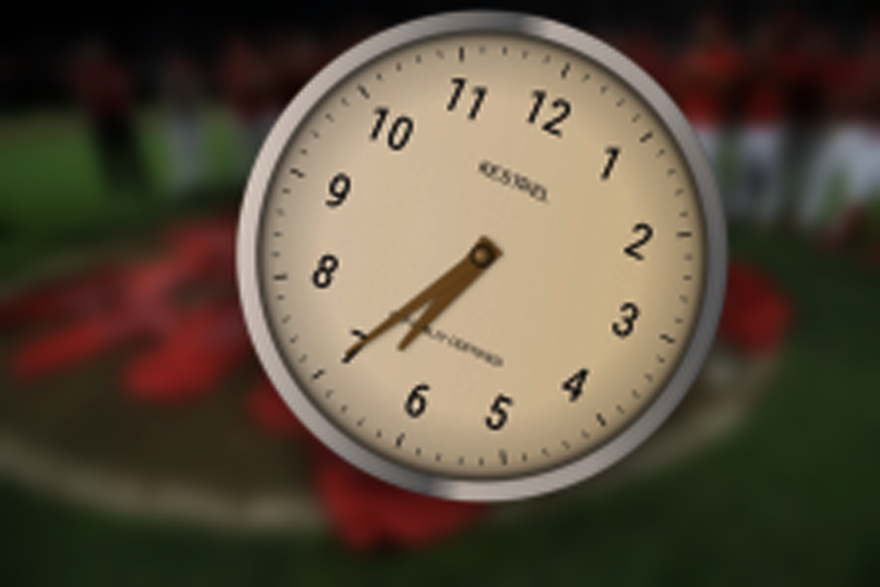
6:35
